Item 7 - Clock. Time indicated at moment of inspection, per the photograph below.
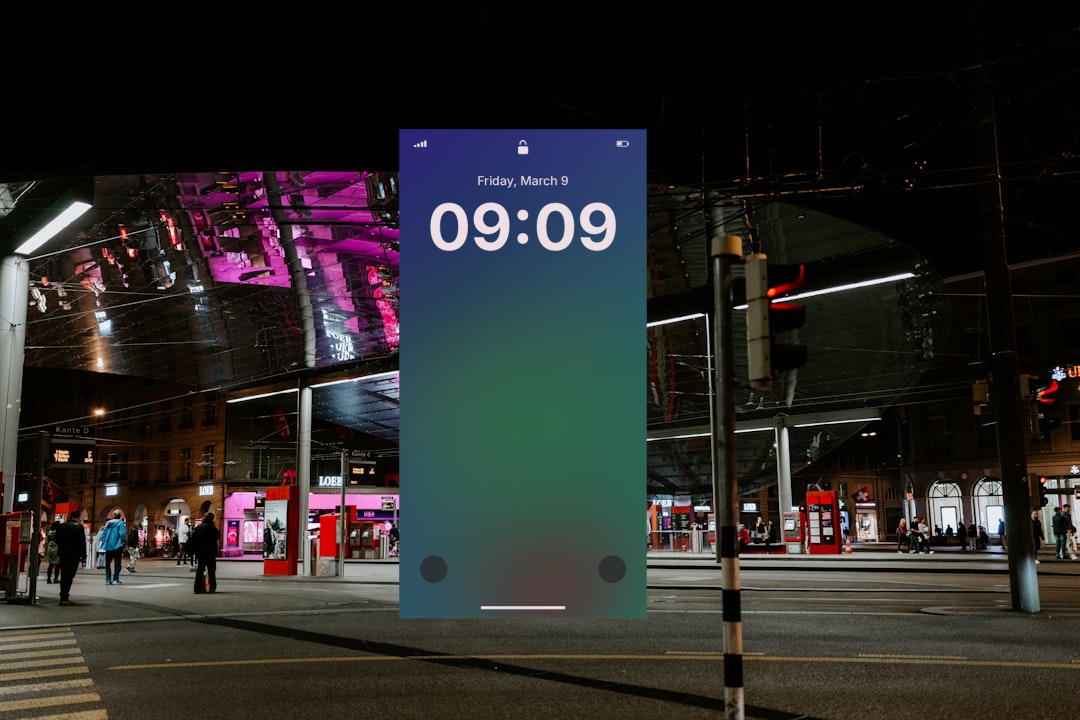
9:09
